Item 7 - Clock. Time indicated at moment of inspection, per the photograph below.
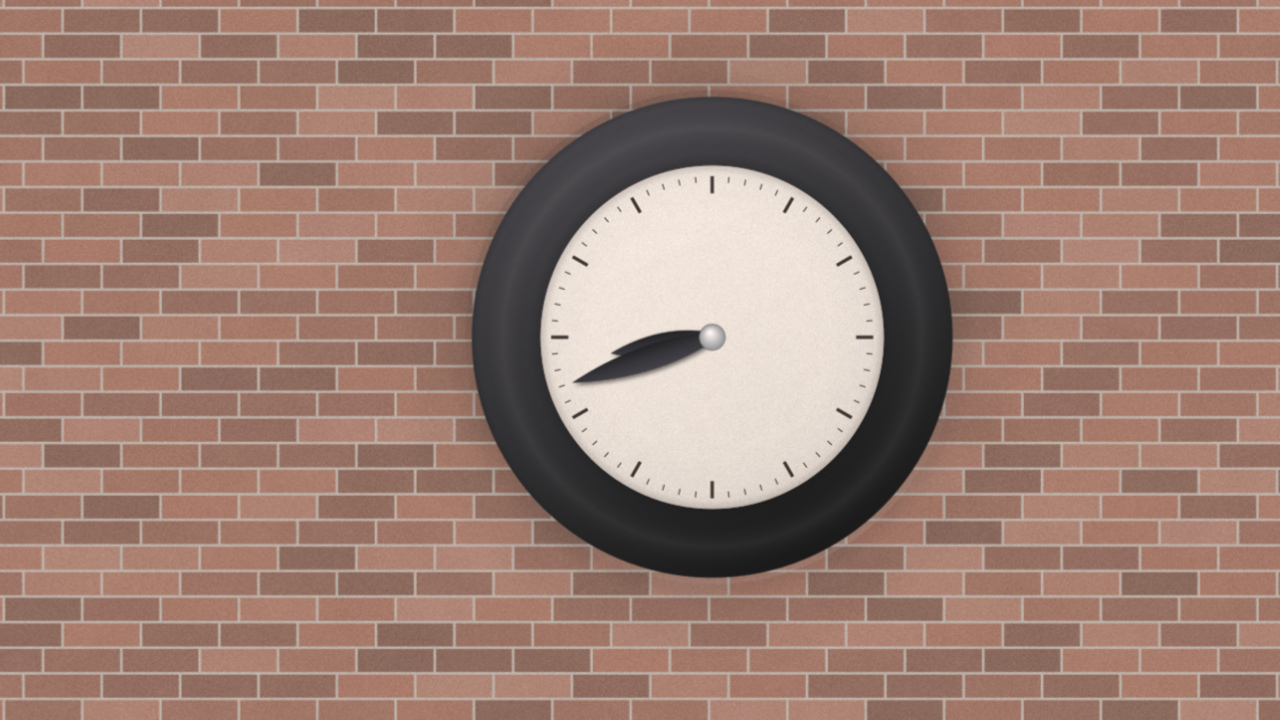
8:42
